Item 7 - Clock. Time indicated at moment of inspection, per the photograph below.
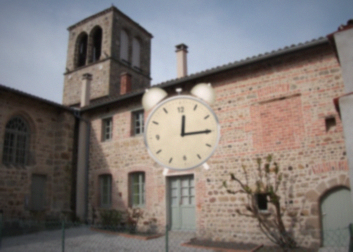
12:15
